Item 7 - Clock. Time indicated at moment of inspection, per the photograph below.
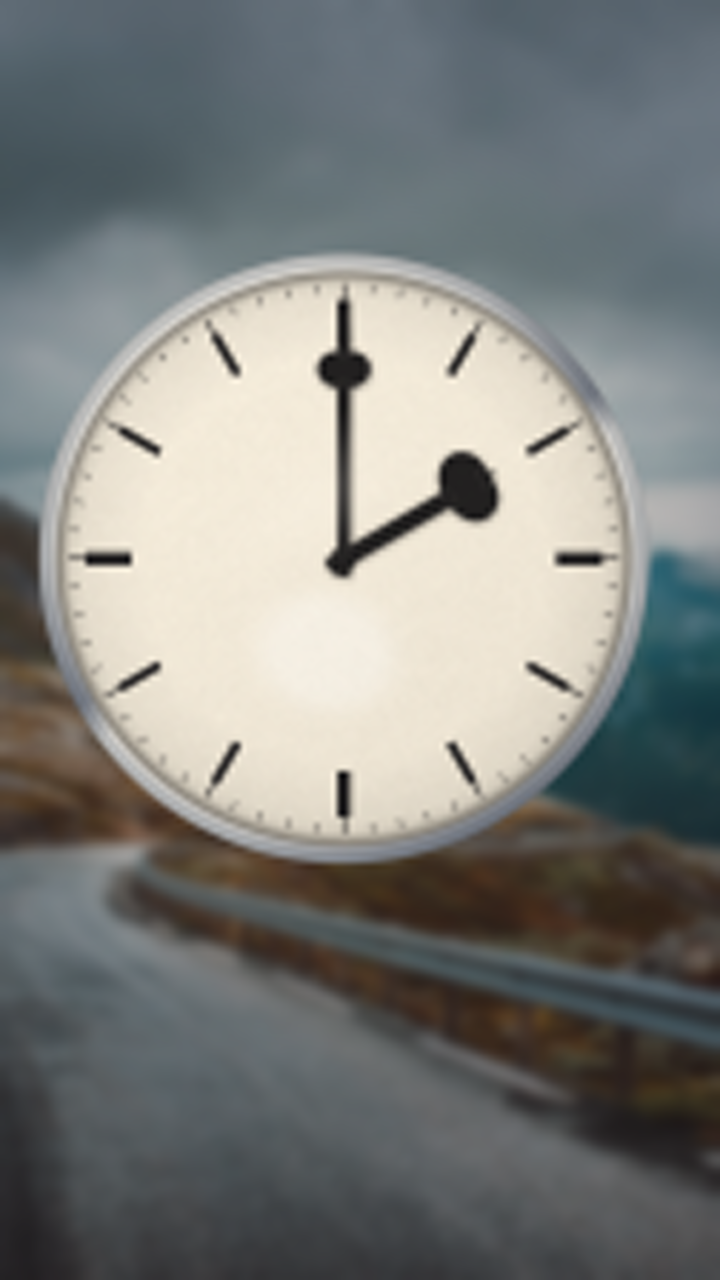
2:00
